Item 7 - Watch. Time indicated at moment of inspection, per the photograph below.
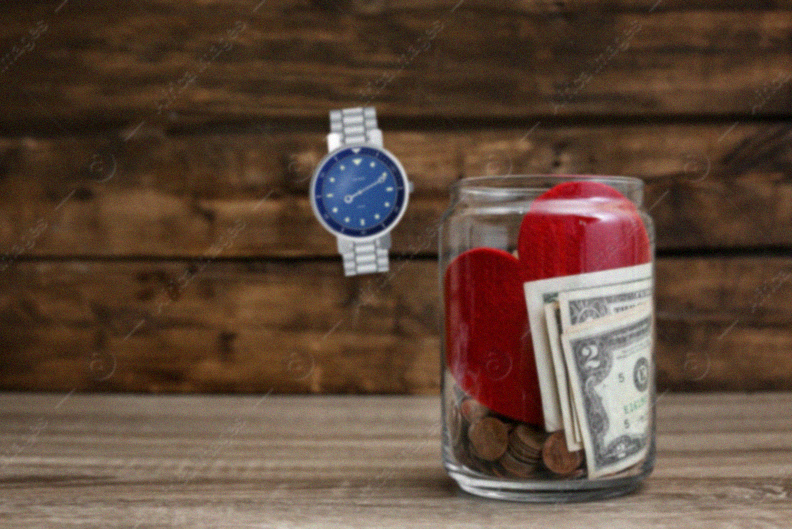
8:11
